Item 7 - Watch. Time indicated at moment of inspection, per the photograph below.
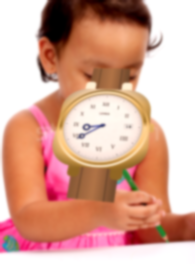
8:39
